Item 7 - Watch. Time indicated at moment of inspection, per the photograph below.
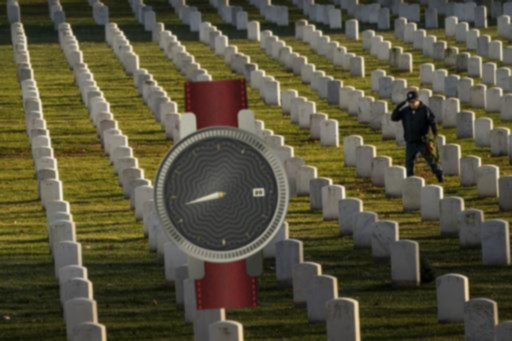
8:43
